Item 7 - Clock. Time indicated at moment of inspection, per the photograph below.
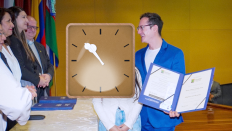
10:53
